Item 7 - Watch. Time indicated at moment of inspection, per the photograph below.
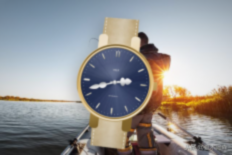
2:42
